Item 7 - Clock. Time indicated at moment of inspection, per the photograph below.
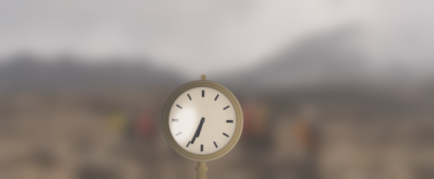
6:34
